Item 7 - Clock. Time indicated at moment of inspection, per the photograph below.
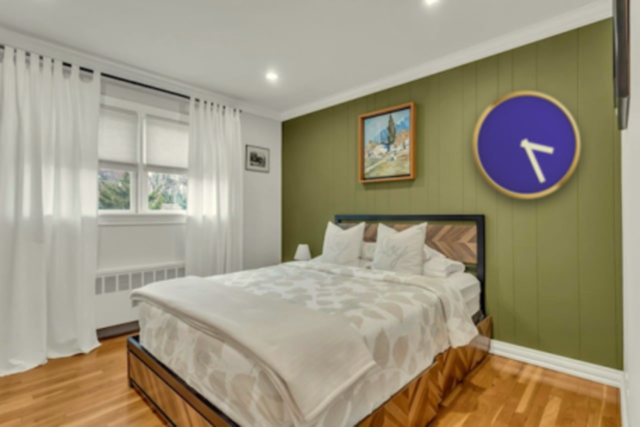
3:26
